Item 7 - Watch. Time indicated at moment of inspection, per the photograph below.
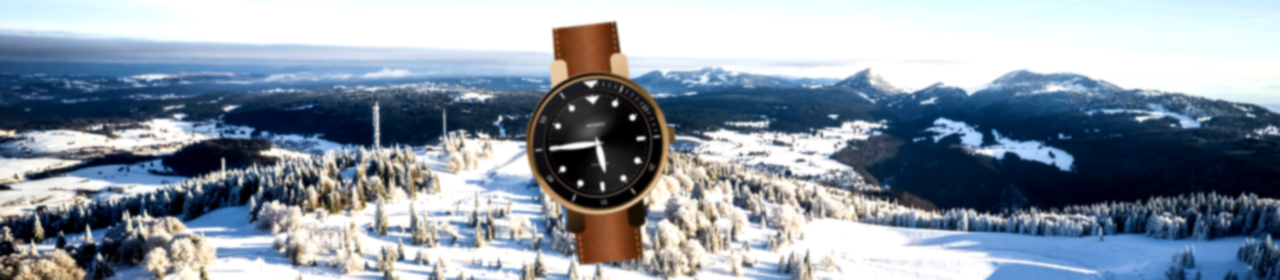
5:45
